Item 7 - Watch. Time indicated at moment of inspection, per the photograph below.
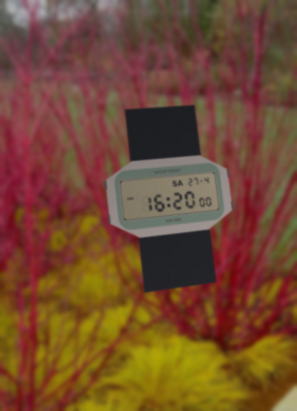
16:20
